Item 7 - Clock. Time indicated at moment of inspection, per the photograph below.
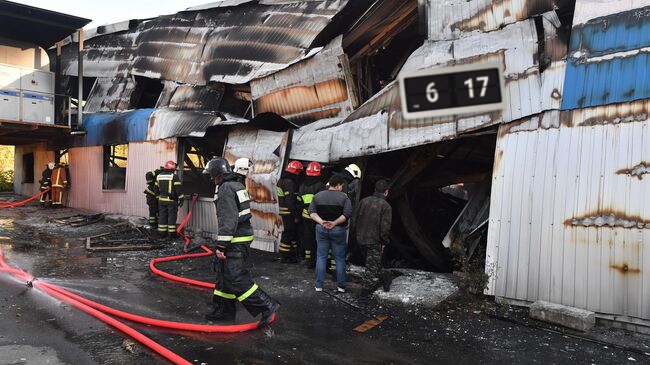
6:17
